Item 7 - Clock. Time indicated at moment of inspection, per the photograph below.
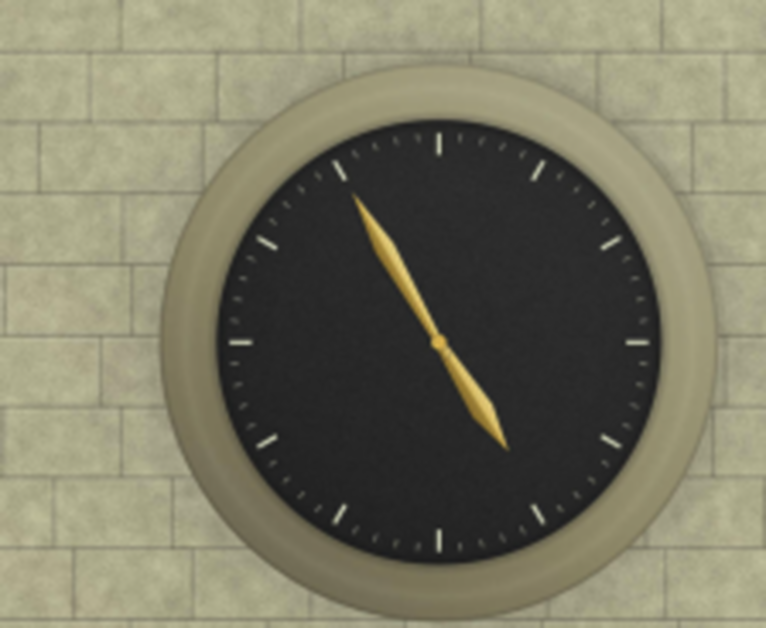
4:55
